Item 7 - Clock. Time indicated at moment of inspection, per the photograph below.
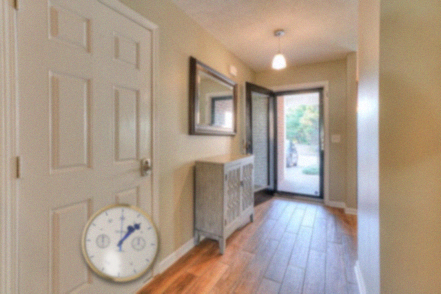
1:07
